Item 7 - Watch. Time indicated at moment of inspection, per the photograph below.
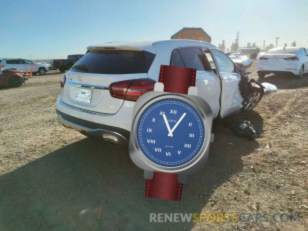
11:05
